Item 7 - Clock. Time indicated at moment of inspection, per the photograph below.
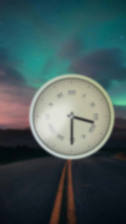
3:30
